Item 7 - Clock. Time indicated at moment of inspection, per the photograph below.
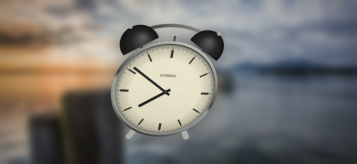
7:51
